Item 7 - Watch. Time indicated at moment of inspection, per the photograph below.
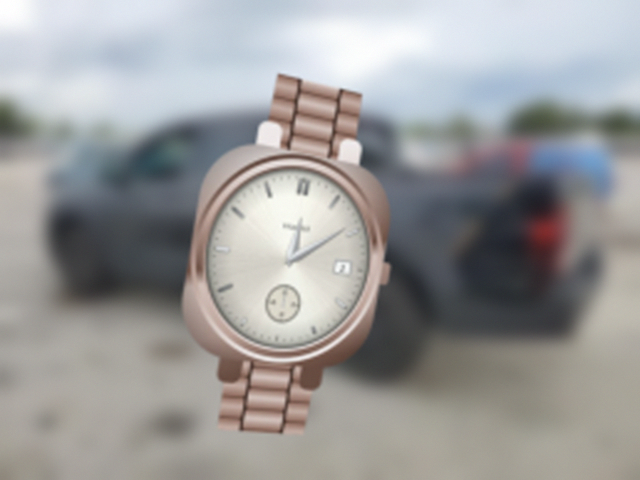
12:09
